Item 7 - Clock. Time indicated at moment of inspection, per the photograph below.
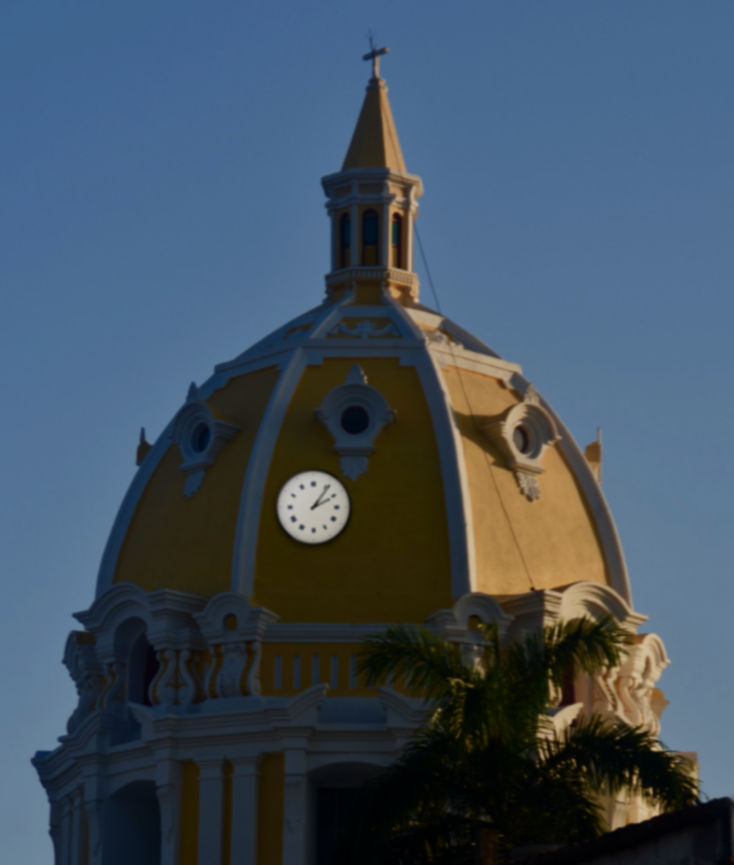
2:06
